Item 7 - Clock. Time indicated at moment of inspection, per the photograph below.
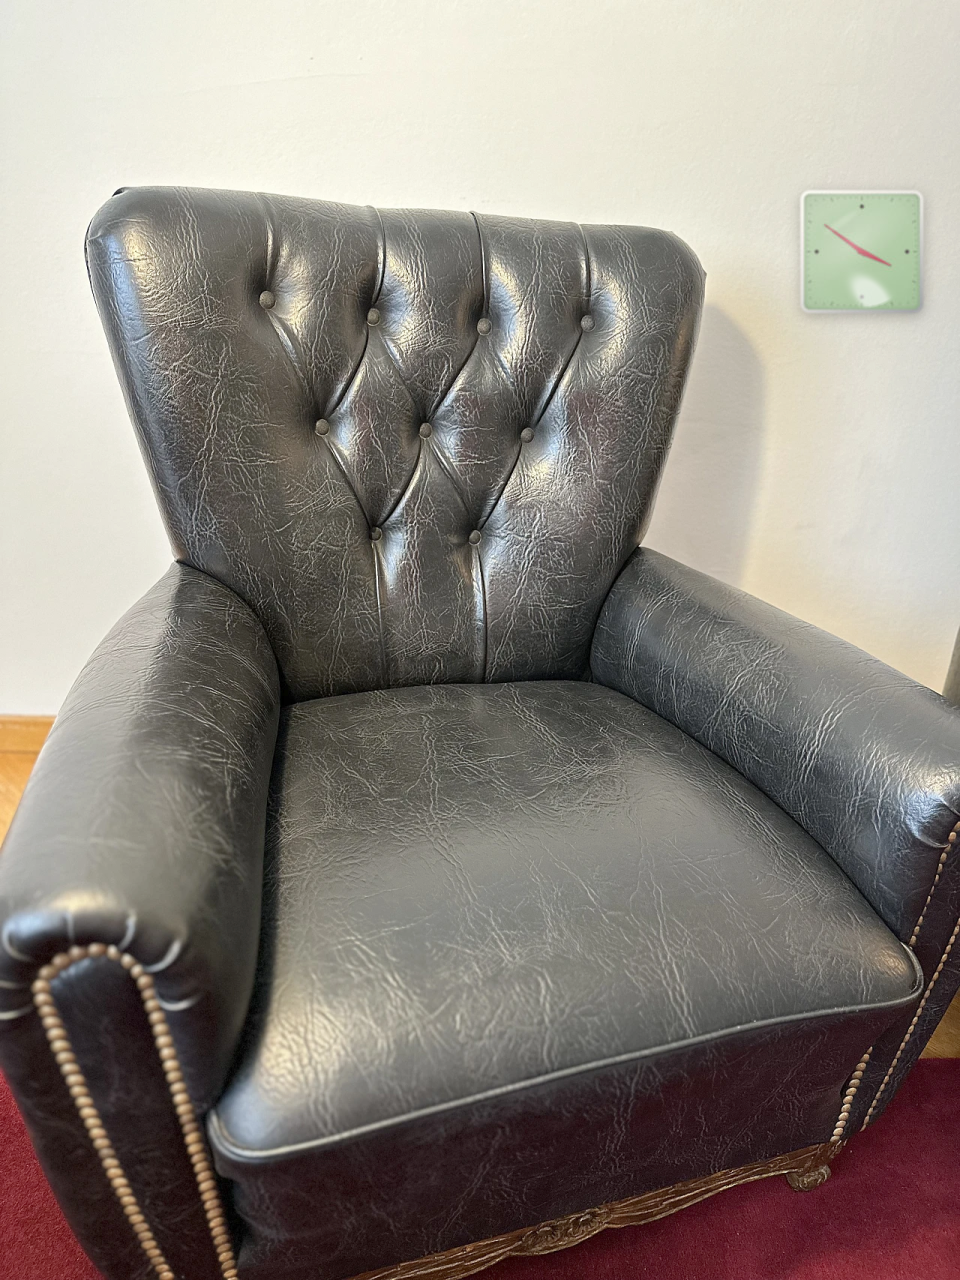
3:51
